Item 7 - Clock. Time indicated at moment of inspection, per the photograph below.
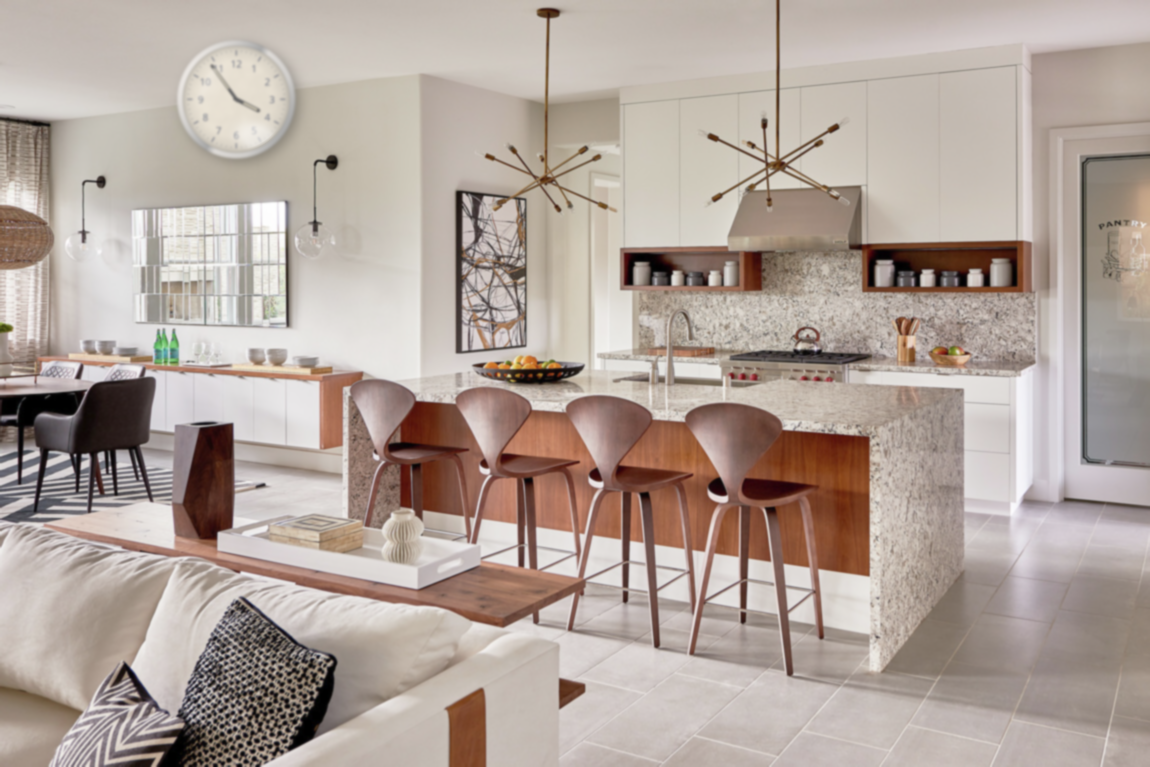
3:54
